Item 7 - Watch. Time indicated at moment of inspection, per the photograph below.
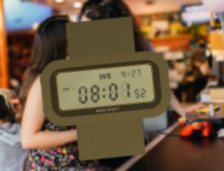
8:01
